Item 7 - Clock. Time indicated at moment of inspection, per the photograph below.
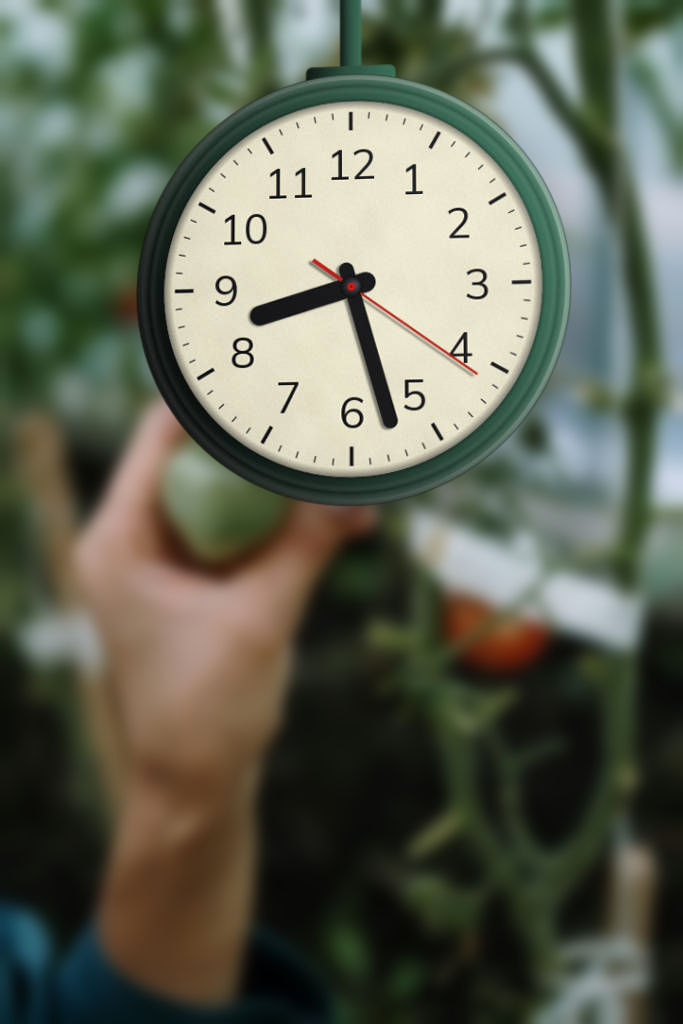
8:27:21
